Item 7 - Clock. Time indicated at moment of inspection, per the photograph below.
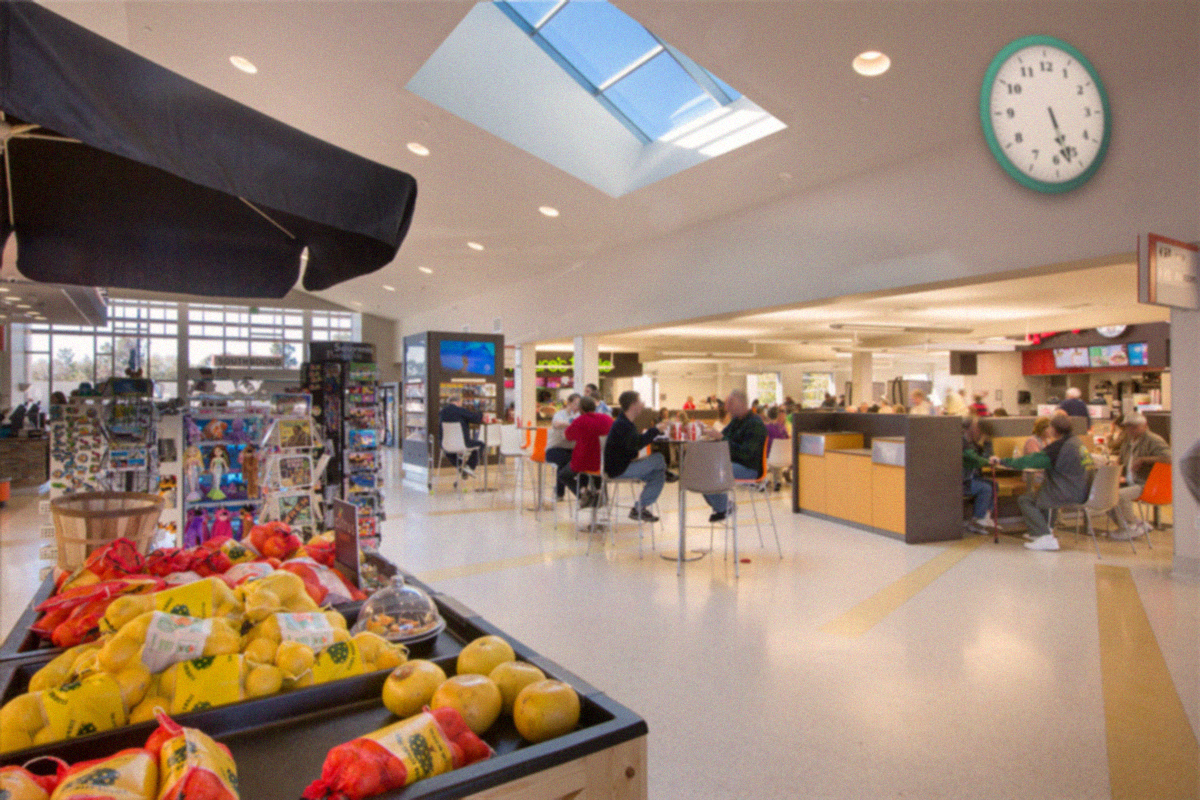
5:27
